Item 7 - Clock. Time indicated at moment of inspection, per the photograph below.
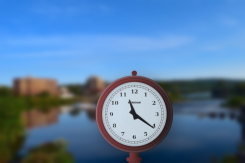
11:21
